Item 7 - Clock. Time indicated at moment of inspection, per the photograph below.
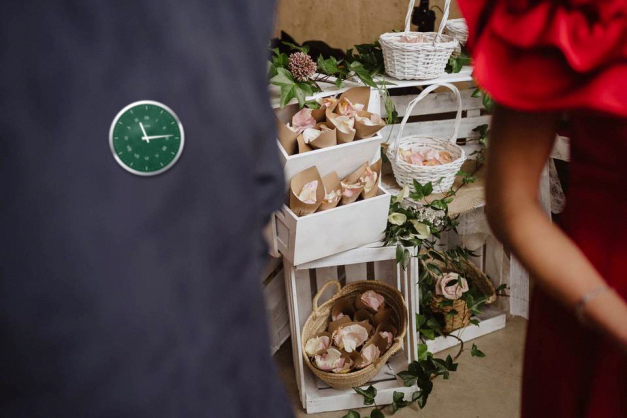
11:14
